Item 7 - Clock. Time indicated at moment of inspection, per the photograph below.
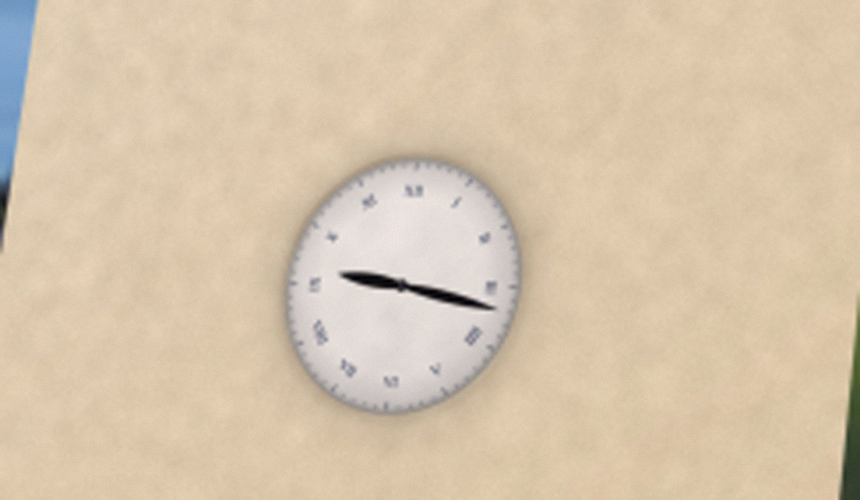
9:17
